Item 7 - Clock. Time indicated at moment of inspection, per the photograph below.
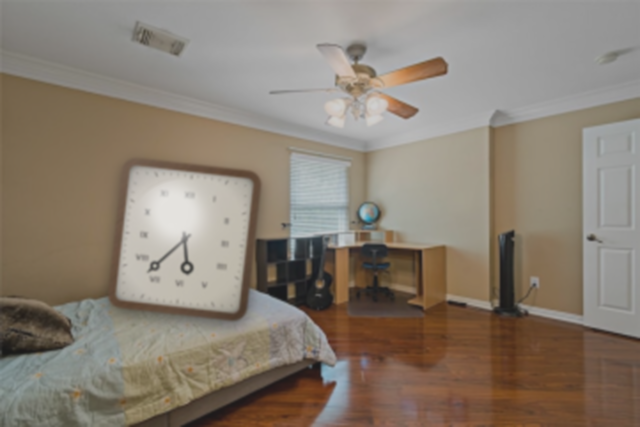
5:37
